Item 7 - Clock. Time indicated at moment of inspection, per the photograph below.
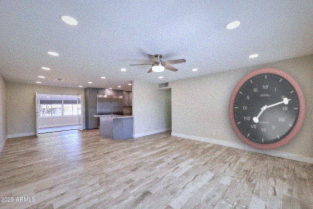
7:12
